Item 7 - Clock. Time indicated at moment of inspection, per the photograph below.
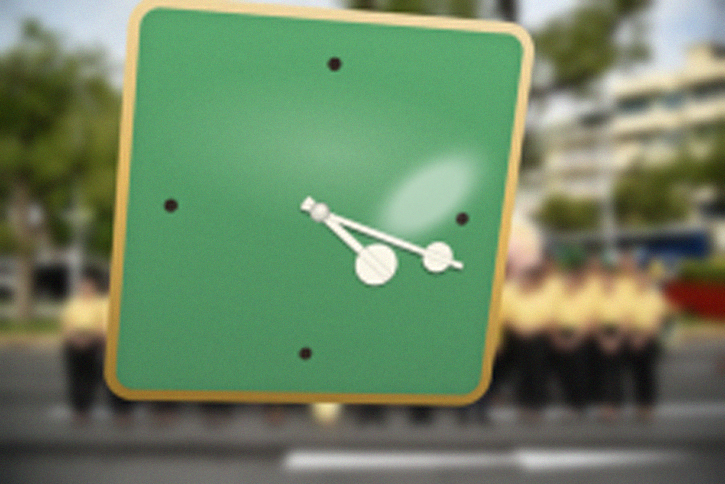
4:18
